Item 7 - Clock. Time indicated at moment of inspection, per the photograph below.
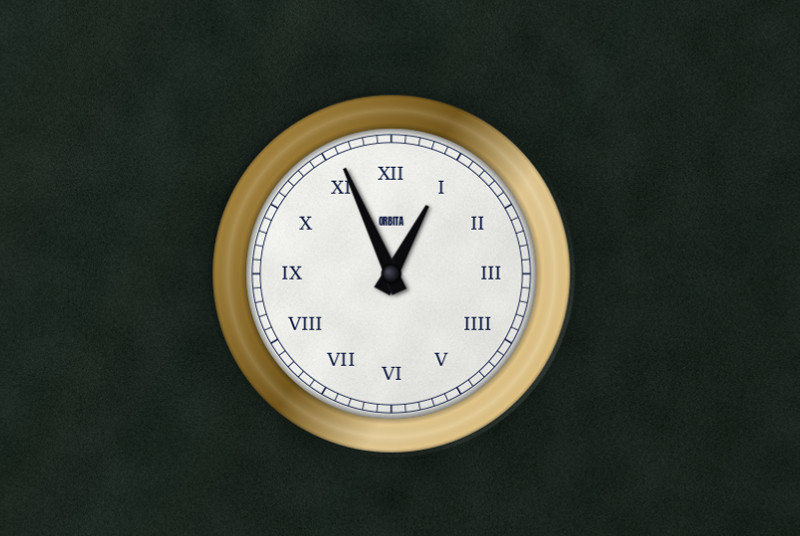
12:56
